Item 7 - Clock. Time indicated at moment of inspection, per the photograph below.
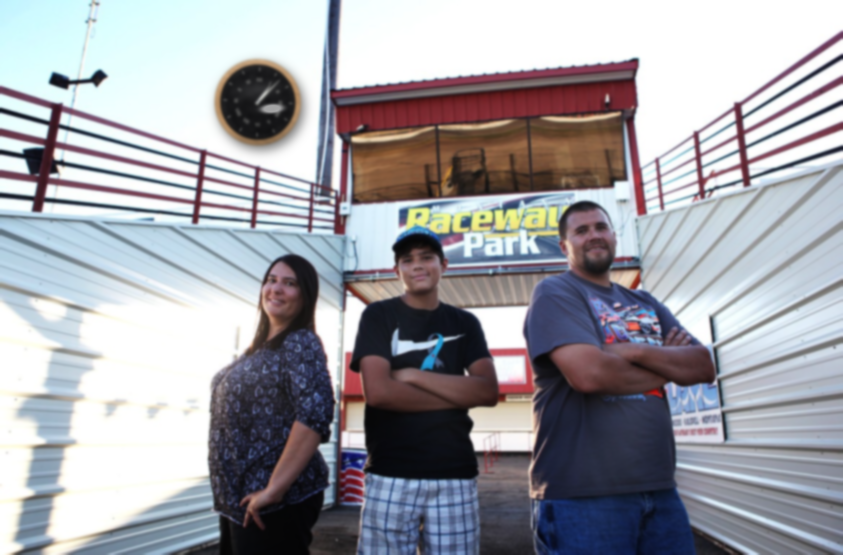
1:07
